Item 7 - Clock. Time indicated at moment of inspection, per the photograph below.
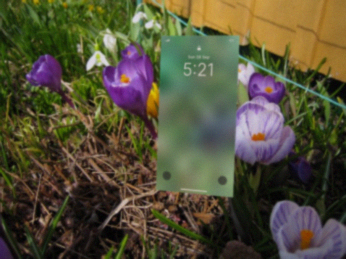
5:21
